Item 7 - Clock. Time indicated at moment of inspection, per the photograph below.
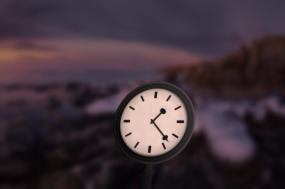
1:23
